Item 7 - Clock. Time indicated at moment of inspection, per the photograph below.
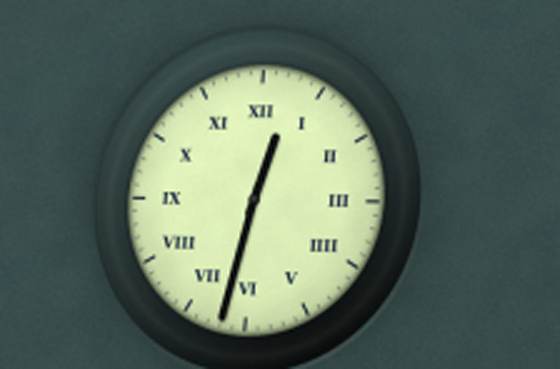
12:32
